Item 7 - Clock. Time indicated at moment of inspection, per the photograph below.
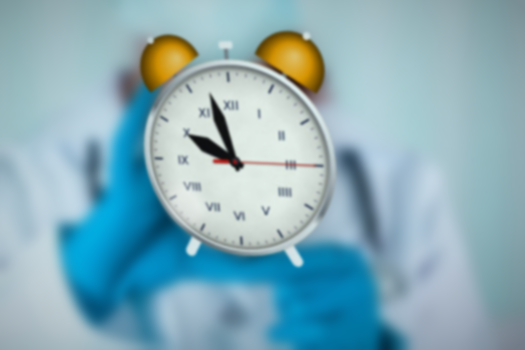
9:57:15
